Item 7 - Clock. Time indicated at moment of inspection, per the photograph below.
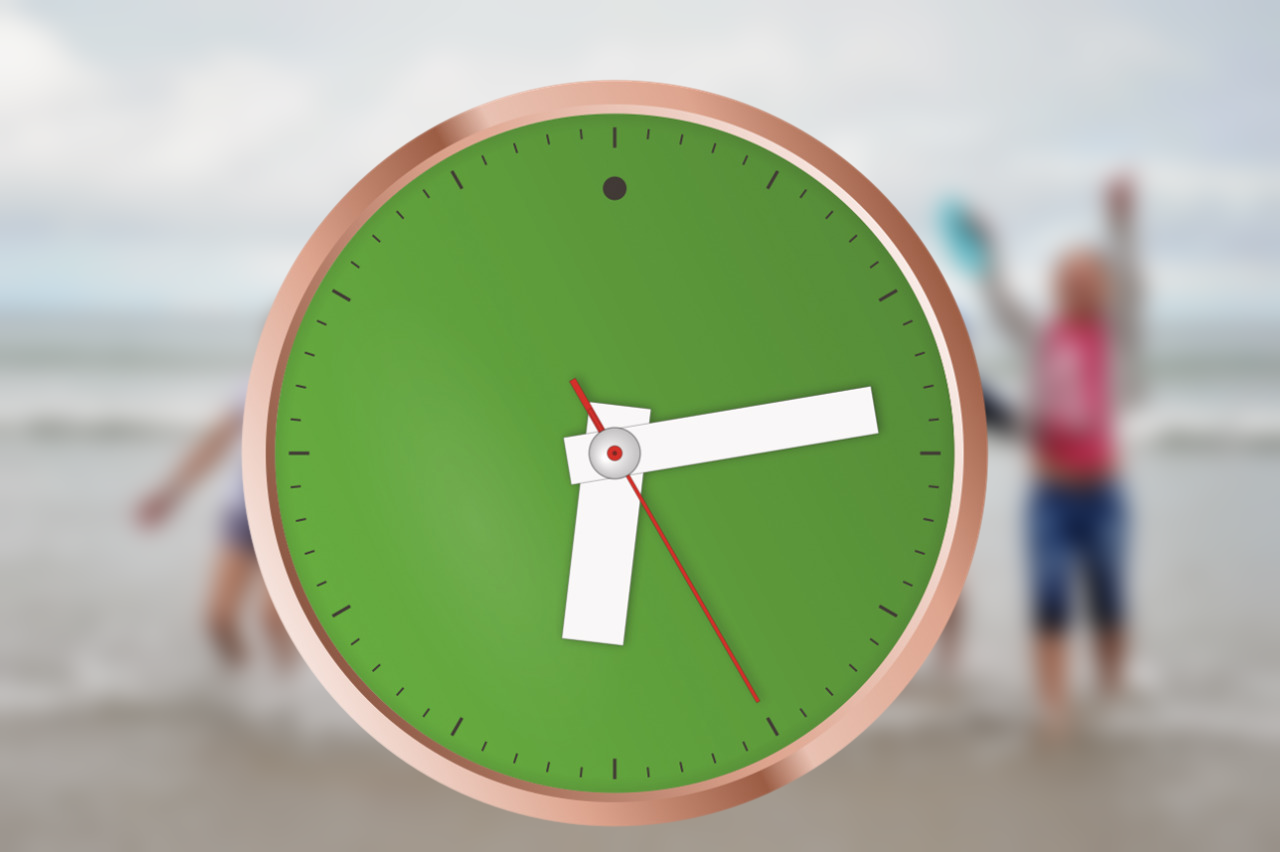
6:13:25
